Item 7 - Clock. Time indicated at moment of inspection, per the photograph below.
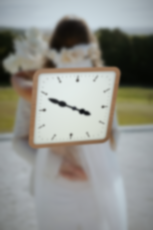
3:49
